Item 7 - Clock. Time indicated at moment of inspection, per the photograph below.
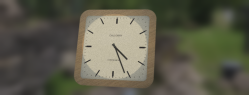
4:26
